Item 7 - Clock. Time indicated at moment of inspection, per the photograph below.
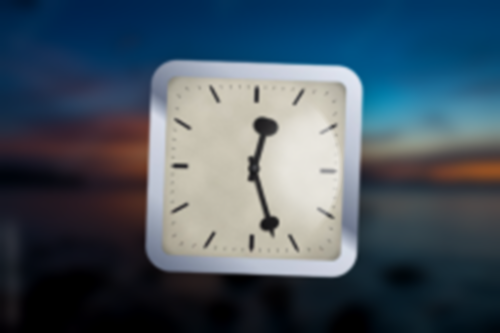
12:27
